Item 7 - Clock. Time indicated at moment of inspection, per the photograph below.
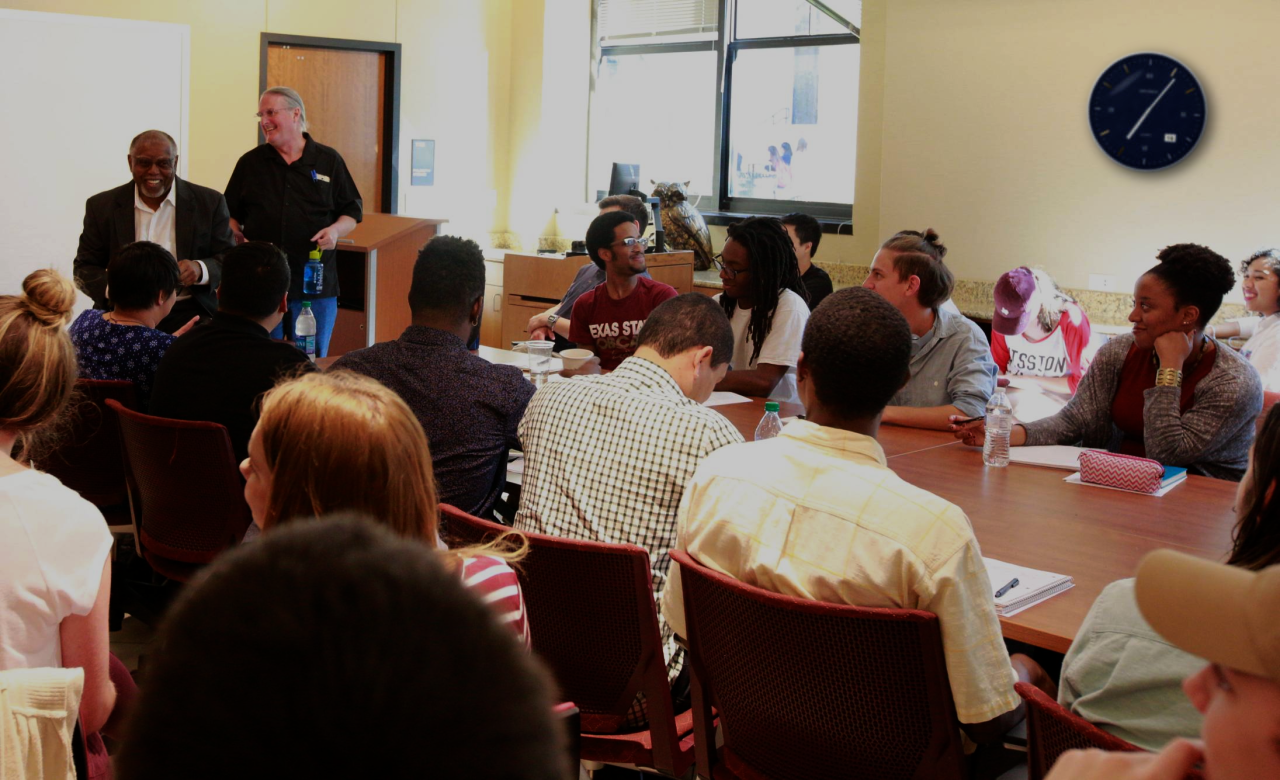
7:06
